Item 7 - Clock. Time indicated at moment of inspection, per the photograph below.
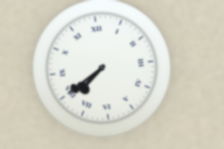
7:40
